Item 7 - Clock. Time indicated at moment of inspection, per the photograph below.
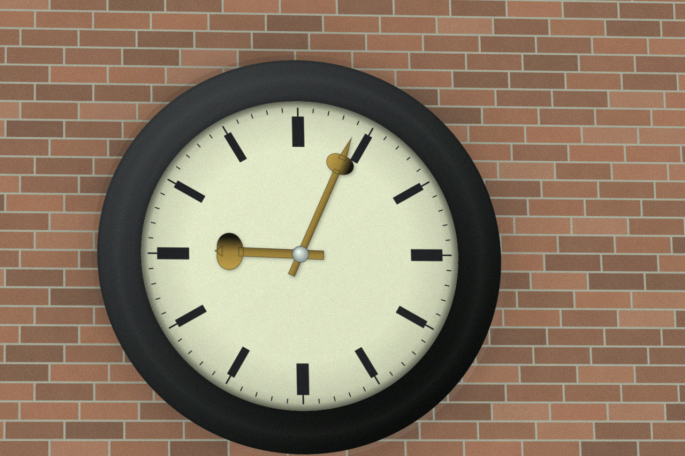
9:04
